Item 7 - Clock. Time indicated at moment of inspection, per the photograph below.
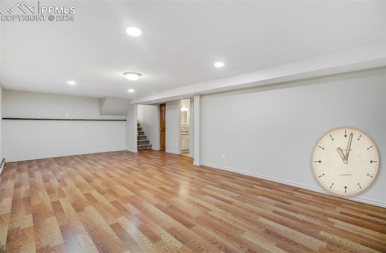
11:02
